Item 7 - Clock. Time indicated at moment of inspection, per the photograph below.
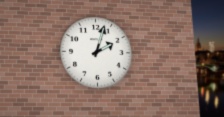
2:03
